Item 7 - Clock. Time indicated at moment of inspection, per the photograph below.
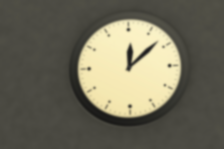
12:08
